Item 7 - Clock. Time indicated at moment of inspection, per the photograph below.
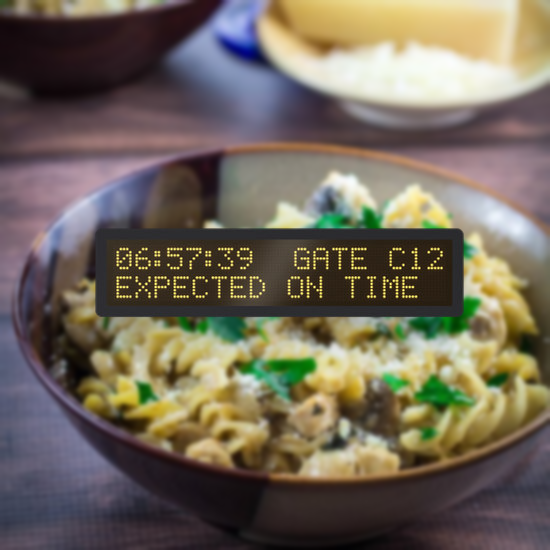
6:57:39
